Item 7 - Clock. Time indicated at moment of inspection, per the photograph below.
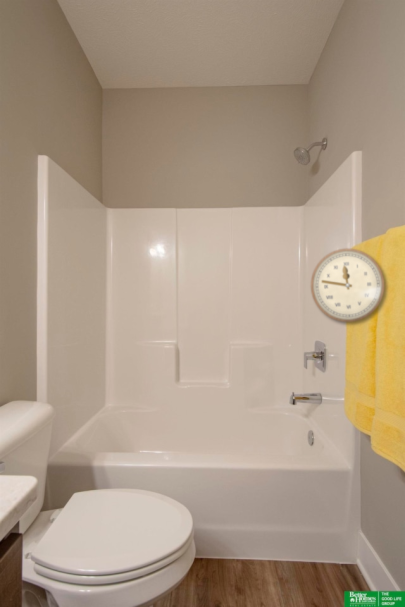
11:47
